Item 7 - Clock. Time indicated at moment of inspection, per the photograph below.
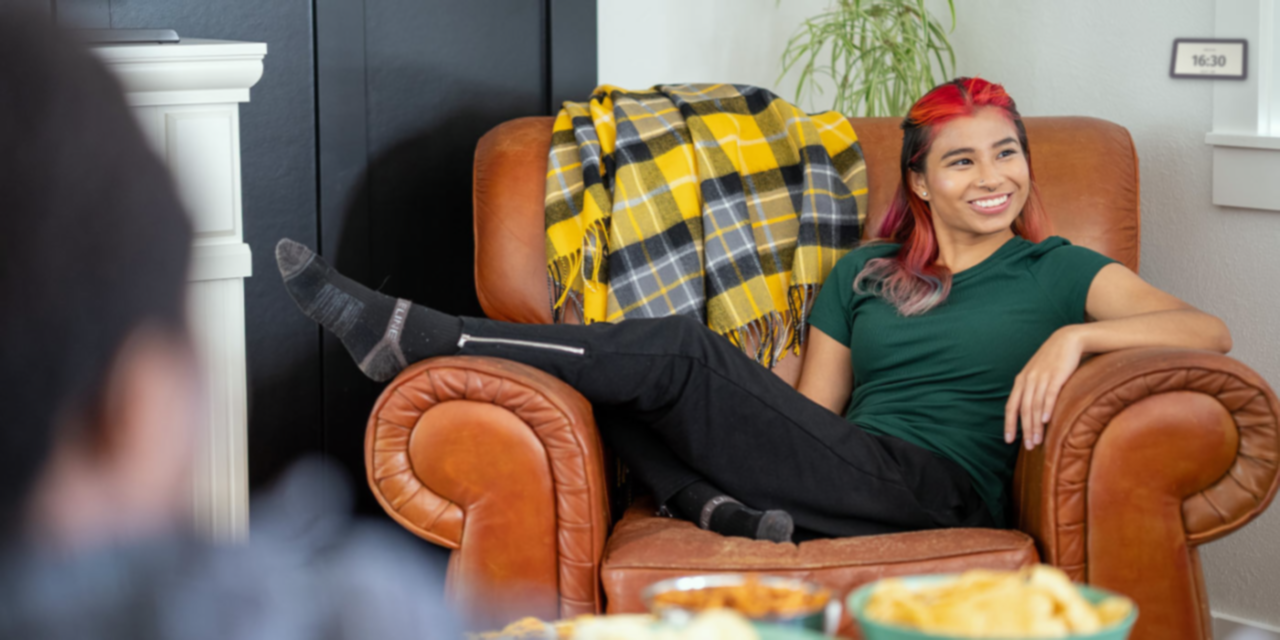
16:30
